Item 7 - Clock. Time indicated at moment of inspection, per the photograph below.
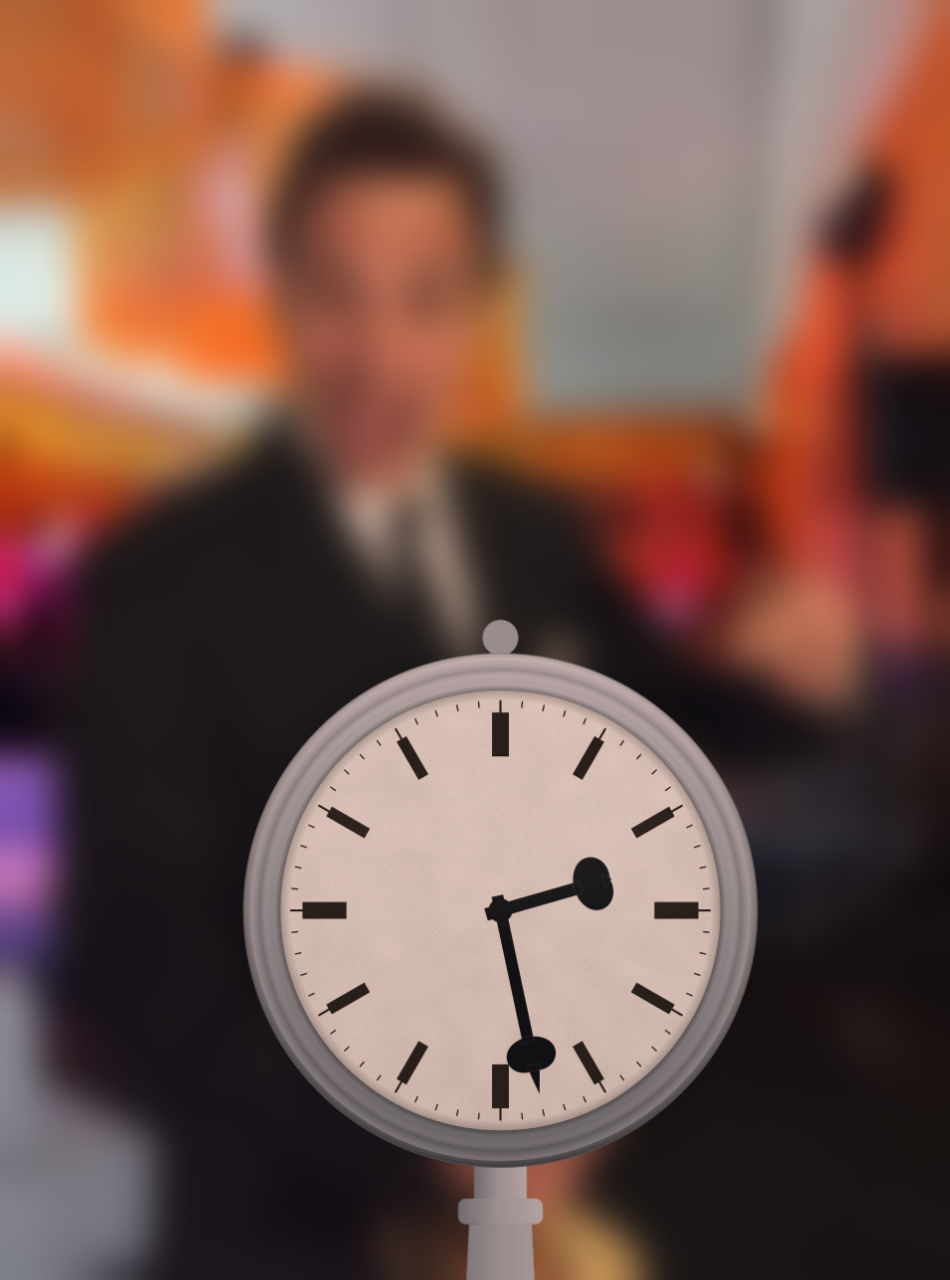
2:28
